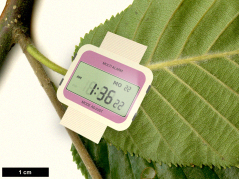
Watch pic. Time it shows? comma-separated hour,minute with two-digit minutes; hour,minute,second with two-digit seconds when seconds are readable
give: 1,36,22
